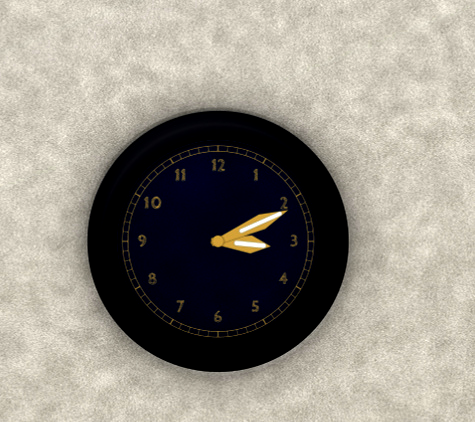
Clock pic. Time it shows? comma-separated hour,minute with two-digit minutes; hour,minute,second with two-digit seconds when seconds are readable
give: 3,11
